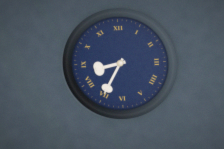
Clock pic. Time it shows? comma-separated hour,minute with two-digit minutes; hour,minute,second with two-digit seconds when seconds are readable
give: 8,35
